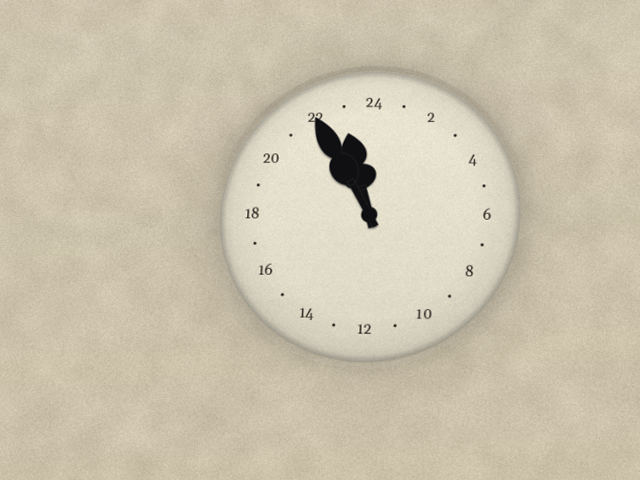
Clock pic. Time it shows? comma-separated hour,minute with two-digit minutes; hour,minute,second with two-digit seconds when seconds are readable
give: 22,55
